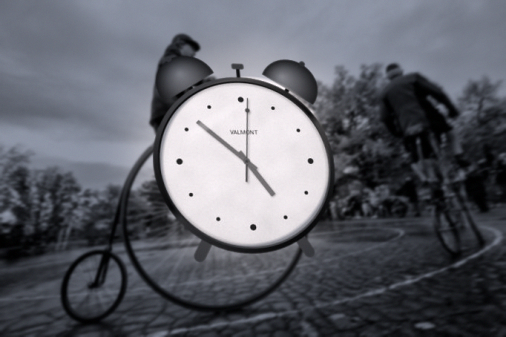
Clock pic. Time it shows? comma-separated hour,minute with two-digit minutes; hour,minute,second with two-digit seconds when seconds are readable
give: 4,52,01
